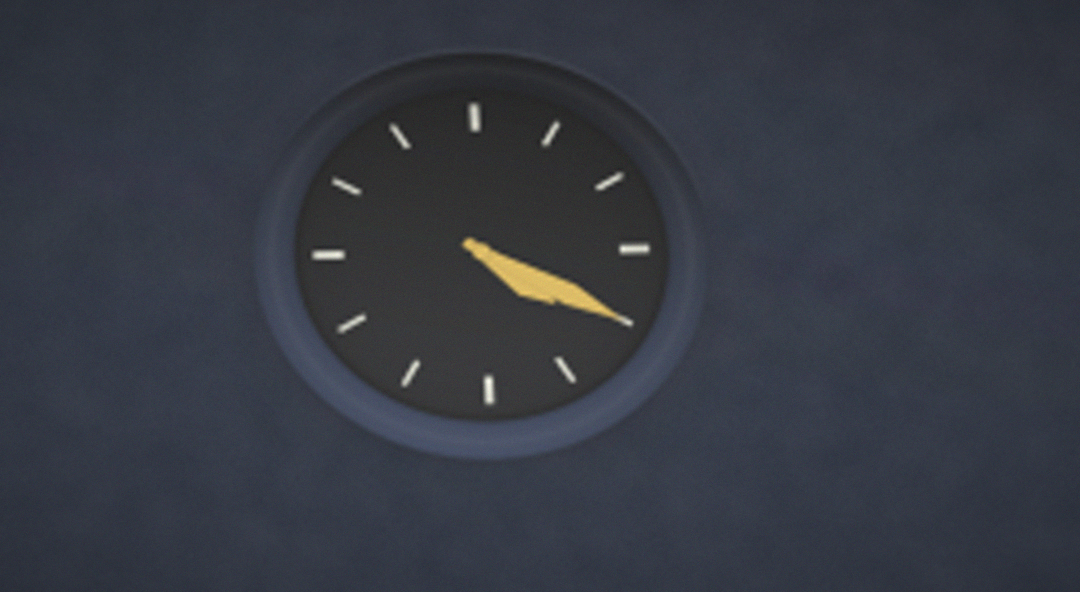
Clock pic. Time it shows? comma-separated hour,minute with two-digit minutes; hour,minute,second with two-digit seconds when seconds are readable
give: 4,20
